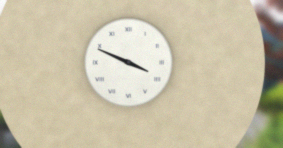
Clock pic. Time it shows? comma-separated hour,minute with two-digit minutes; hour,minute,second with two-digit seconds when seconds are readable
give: 3,49
